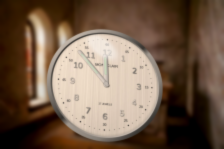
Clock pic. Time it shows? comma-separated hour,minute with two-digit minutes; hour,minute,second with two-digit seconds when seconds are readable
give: 11,53
